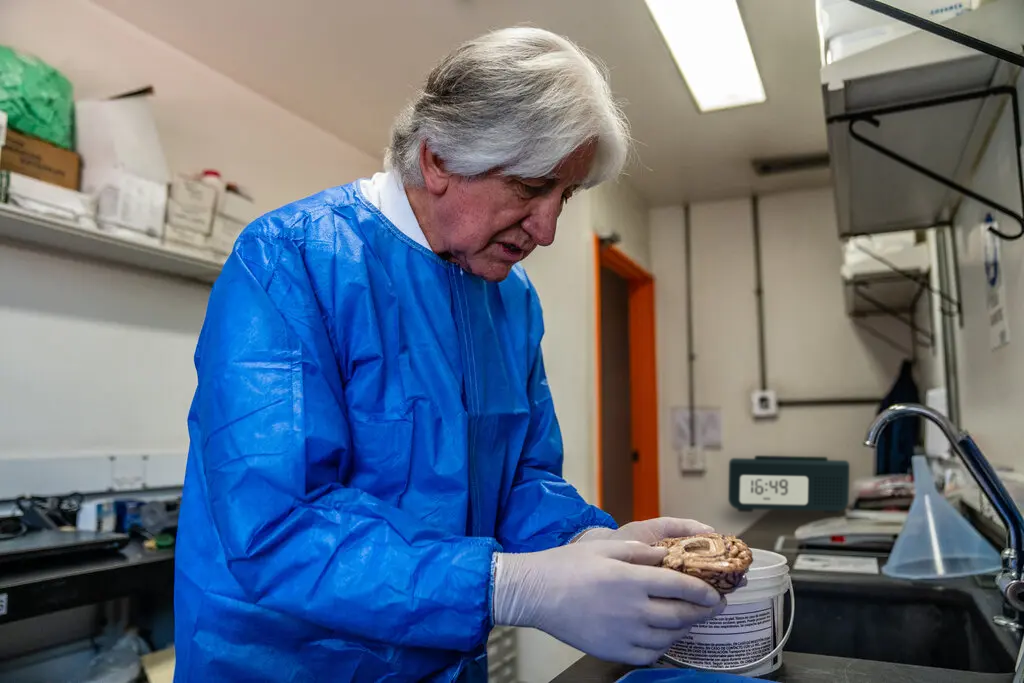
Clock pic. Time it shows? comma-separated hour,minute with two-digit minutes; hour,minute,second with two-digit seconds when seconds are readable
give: 16,49
